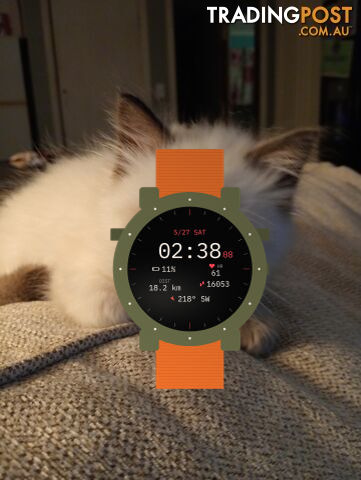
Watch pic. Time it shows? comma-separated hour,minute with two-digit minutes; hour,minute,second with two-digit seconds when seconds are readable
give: 2,38,08
